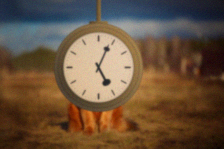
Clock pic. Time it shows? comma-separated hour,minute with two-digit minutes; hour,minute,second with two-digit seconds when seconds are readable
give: 5,04
